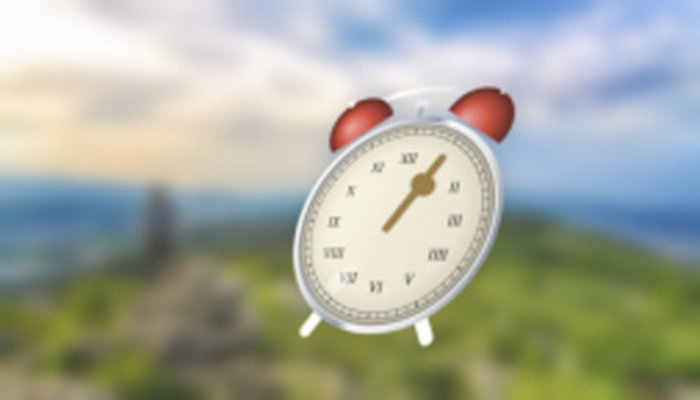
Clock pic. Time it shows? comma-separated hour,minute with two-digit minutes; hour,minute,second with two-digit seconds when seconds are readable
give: 1,05
